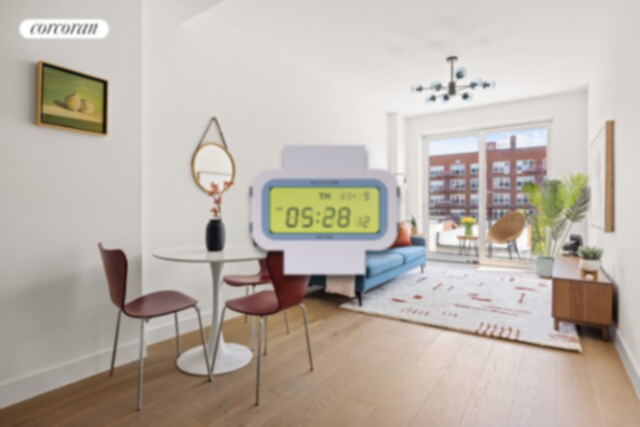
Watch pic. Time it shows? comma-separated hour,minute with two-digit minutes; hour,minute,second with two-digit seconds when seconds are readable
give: 5,28
